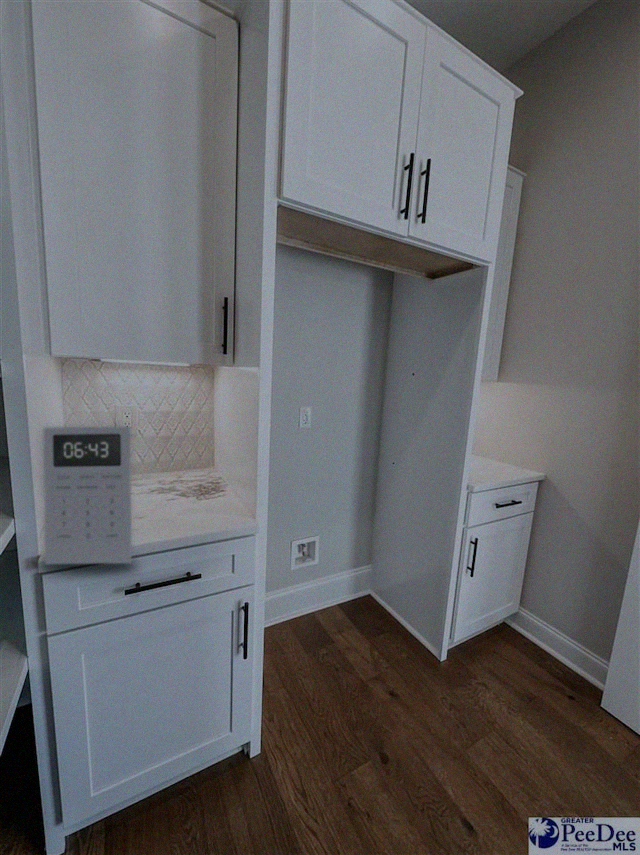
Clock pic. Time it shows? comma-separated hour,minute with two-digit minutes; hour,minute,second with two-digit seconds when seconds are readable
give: 6,43
